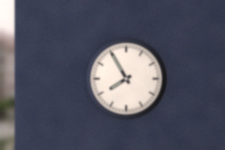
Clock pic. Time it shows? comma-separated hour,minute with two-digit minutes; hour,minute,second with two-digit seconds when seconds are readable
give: 7,55
